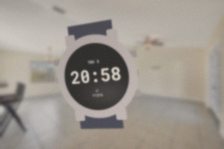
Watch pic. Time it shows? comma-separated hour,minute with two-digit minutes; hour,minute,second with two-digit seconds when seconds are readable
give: 20,58
